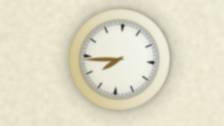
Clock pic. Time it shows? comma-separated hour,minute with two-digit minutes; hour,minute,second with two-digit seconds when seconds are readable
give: 7,44
